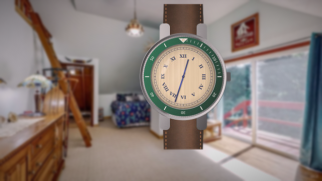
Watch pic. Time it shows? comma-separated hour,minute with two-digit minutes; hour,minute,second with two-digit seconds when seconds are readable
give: 12,33
